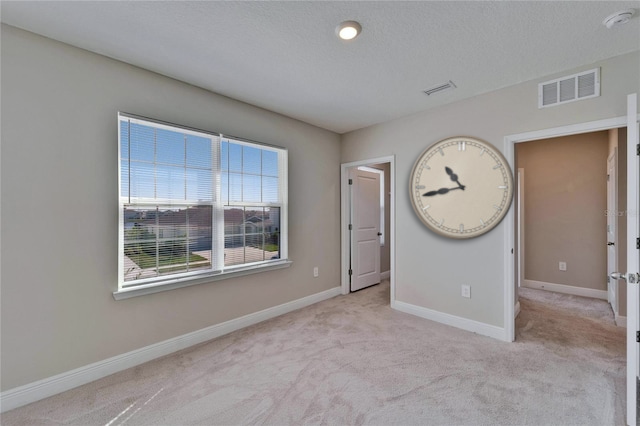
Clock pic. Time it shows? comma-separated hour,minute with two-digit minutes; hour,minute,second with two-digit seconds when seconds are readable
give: 10,43
